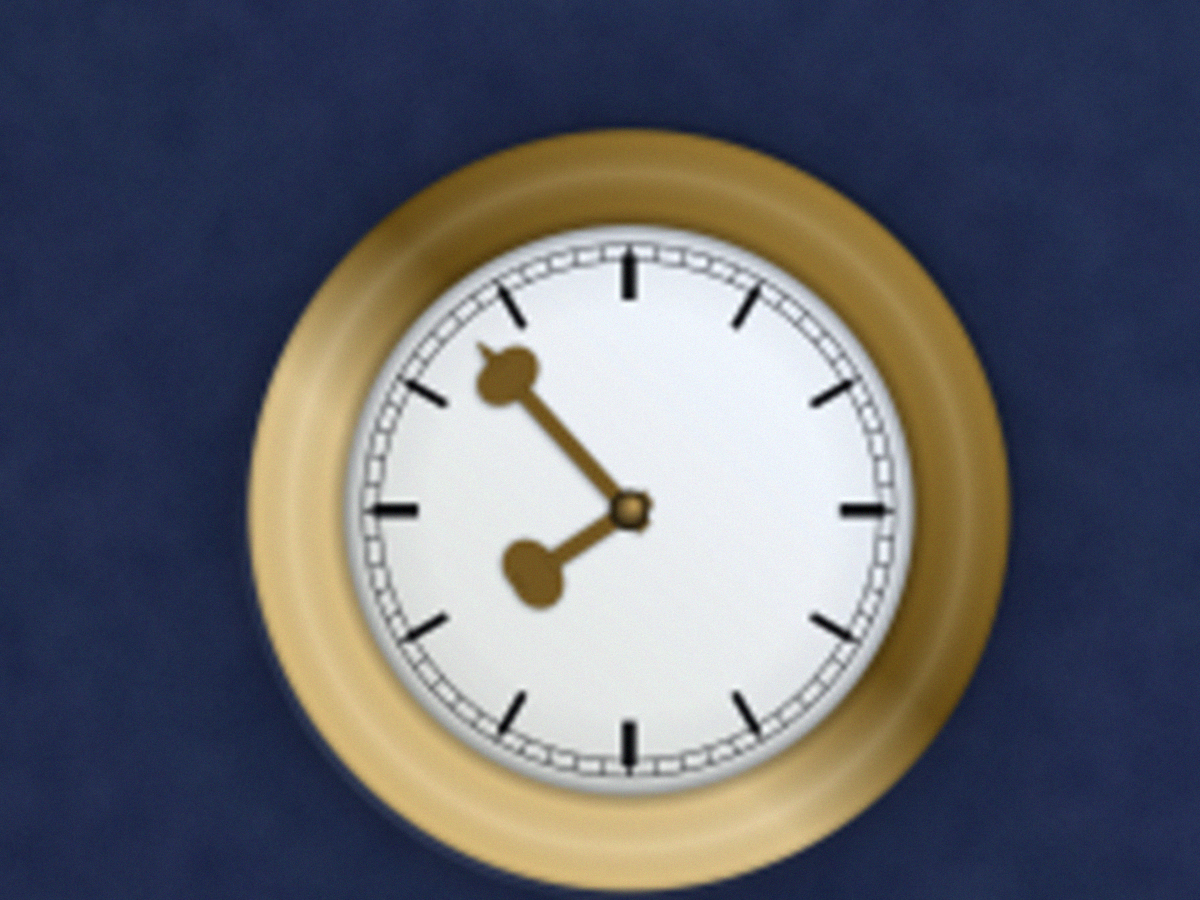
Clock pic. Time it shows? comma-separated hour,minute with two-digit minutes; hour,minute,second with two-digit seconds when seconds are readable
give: 7,53
